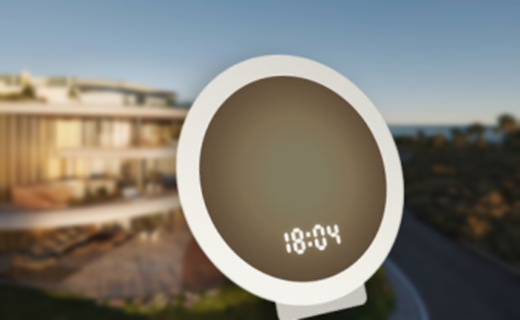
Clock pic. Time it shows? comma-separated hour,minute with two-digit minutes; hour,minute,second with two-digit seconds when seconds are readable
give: 18,04
